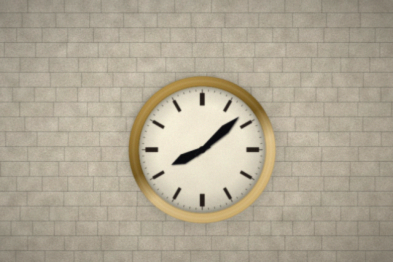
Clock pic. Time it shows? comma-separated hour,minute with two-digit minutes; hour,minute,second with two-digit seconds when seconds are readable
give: 8,08
